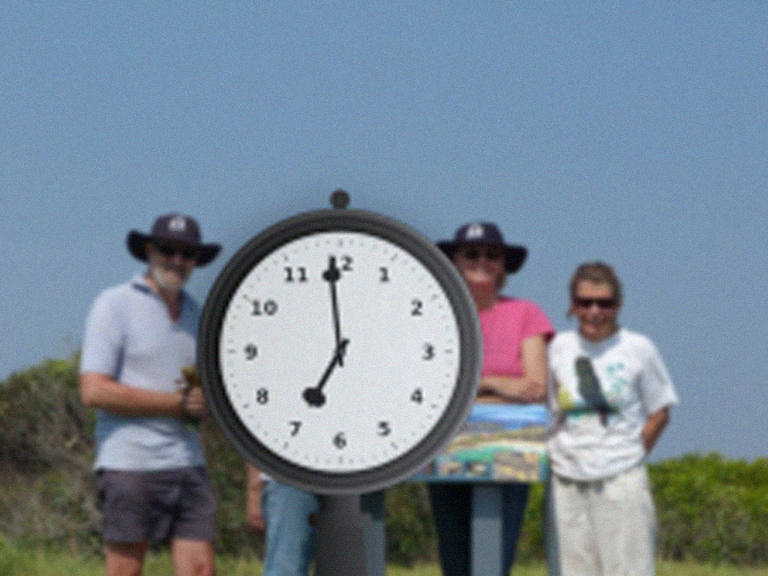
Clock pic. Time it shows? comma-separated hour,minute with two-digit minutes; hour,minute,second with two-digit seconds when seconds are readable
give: 6,59
